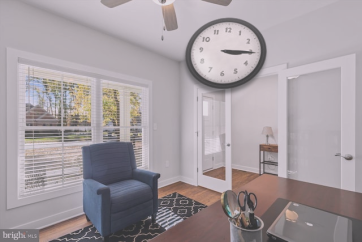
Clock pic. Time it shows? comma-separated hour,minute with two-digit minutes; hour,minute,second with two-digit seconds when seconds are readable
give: 3,15
